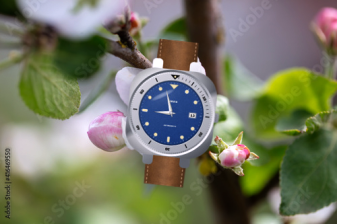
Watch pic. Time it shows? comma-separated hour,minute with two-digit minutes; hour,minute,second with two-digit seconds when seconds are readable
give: 8,57
